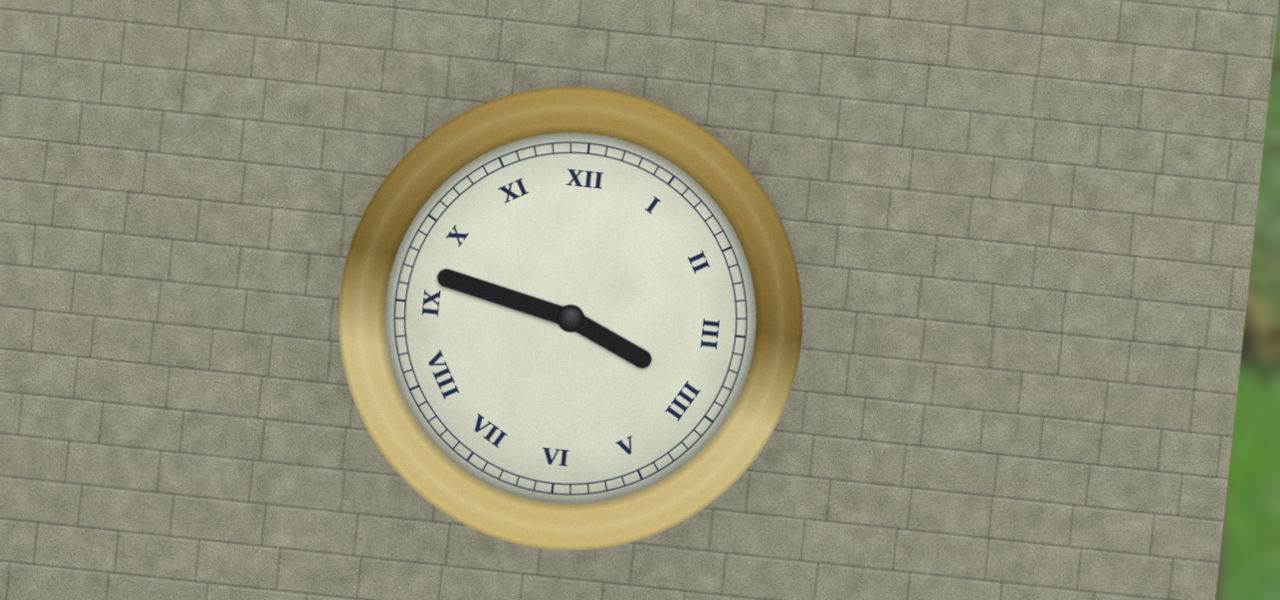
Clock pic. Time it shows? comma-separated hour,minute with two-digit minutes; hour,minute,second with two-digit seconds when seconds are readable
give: 3,47
